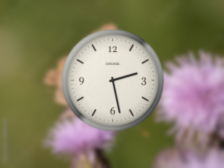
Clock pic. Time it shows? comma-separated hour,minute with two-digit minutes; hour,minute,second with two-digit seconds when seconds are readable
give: 2,28
